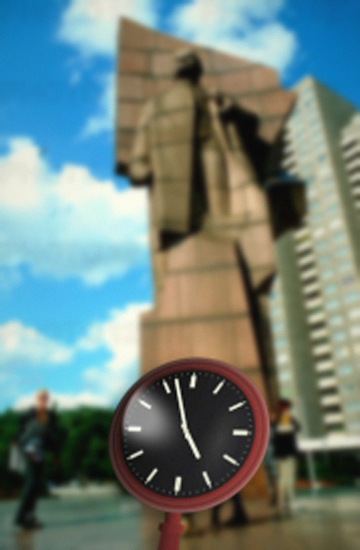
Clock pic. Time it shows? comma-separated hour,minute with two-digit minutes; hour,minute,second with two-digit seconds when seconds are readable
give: 4,57
